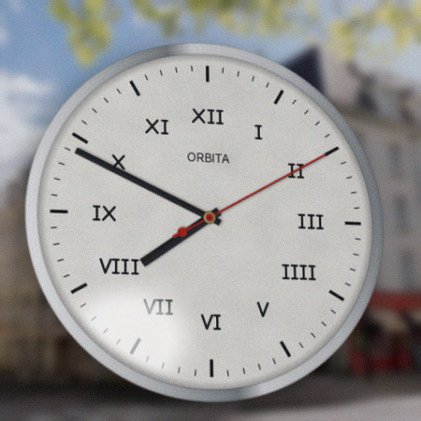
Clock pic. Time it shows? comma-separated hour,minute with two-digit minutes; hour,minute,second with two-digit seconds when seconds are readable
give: 7,49,10
